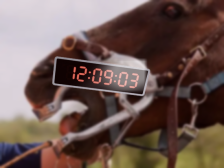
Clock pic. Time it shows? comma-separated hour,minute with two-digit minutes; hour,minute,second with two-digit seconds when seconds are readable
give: 12,09,03
